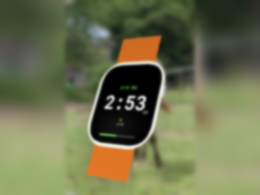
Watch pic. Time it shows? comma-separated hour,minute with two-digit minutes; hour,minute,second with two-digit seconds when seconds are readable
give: 2,53
